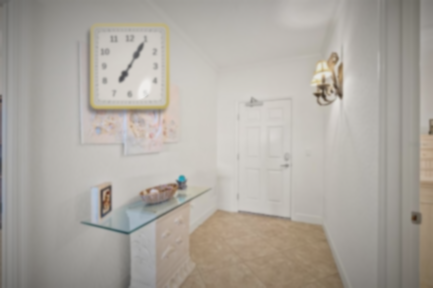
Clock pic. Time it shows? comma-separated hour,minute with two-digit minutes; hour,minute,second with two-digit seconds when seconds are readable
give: 7,05
